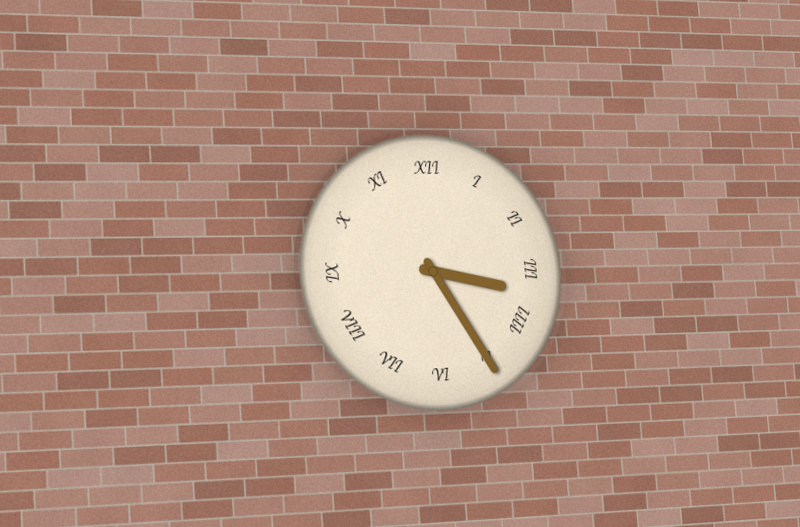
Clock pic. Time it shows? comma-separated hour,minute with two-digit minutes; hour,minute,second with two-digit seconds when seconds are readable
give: 3,25
